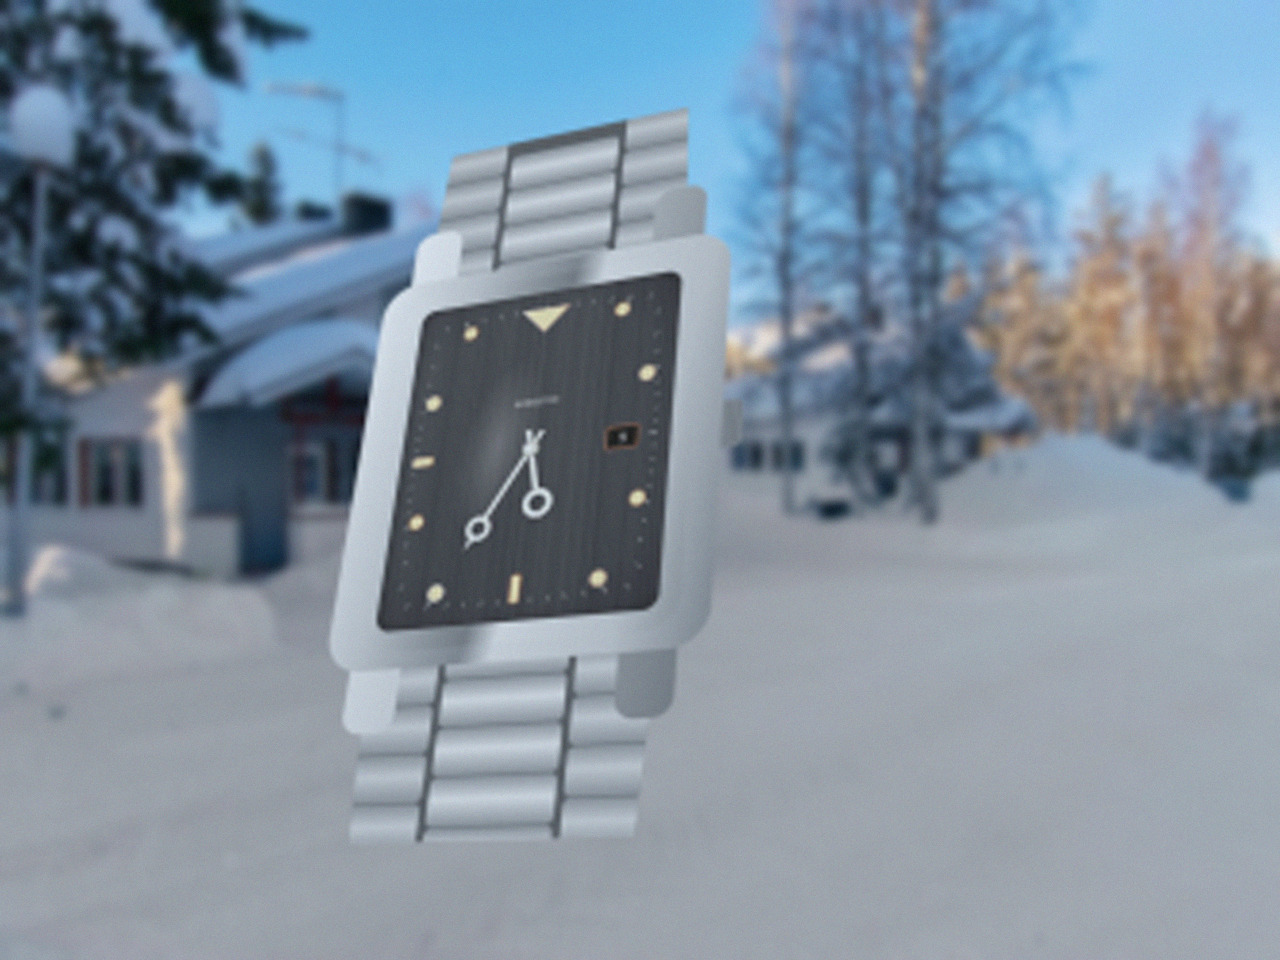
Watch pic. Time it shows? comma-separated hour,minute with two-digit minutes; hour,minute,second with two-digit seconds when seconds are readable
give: 5,35
